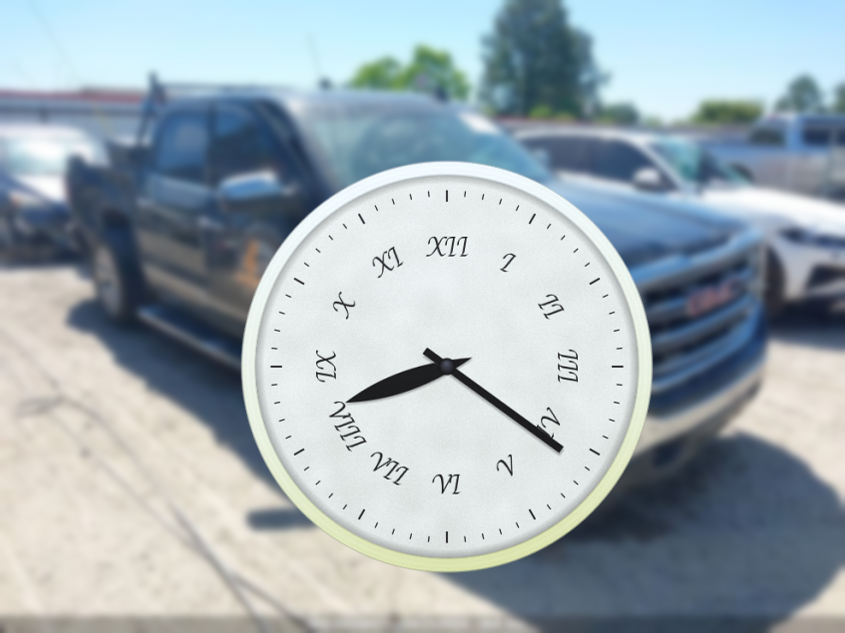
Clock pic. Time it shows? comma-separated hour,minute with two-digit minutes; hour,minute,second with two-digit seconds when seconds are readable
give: 8,21
